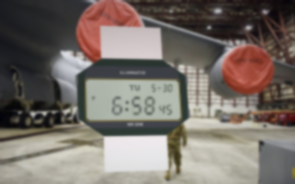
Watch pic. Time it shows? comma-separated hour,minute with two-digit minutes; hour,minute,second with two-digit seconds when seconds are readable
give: 6,58
